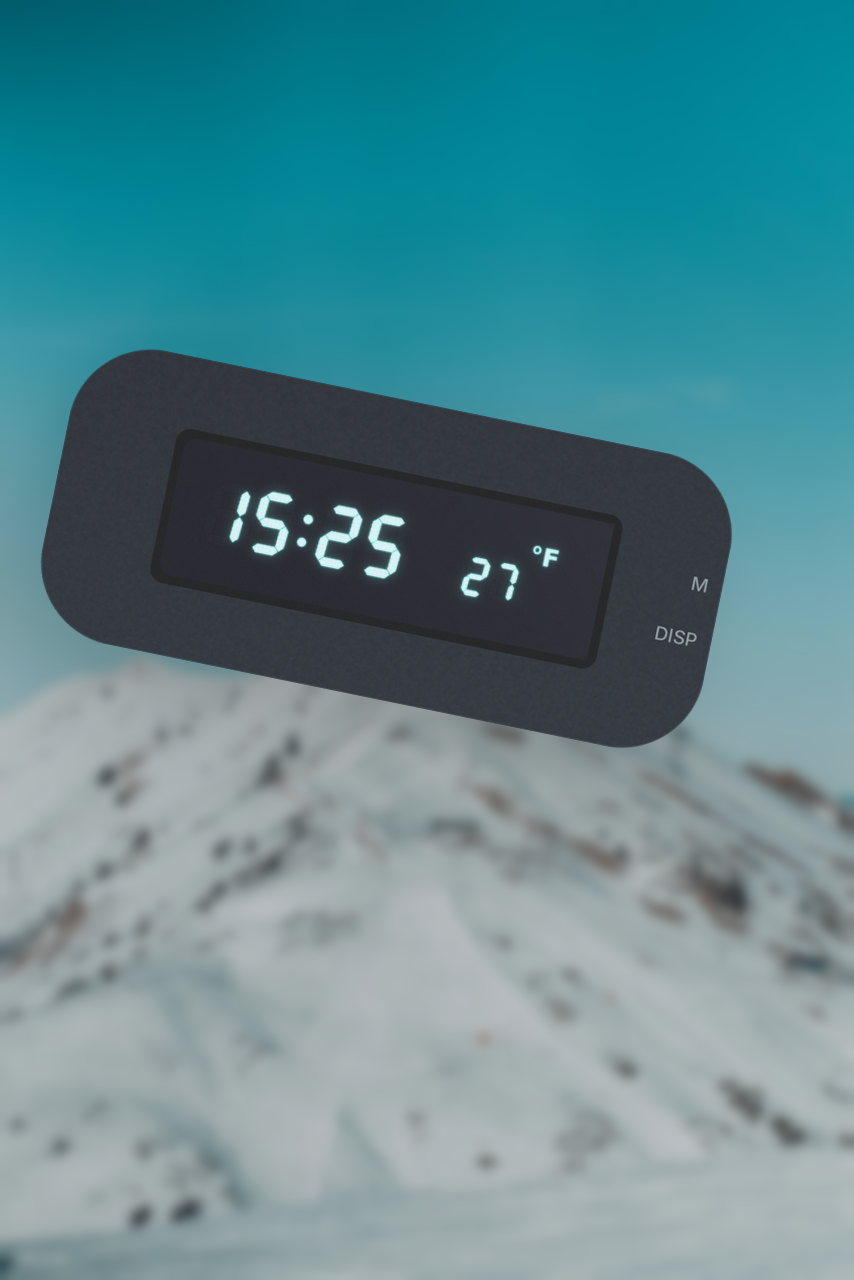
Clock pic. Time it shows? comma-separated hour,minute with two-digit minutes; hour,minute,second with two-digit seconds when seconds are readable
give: 15,25
